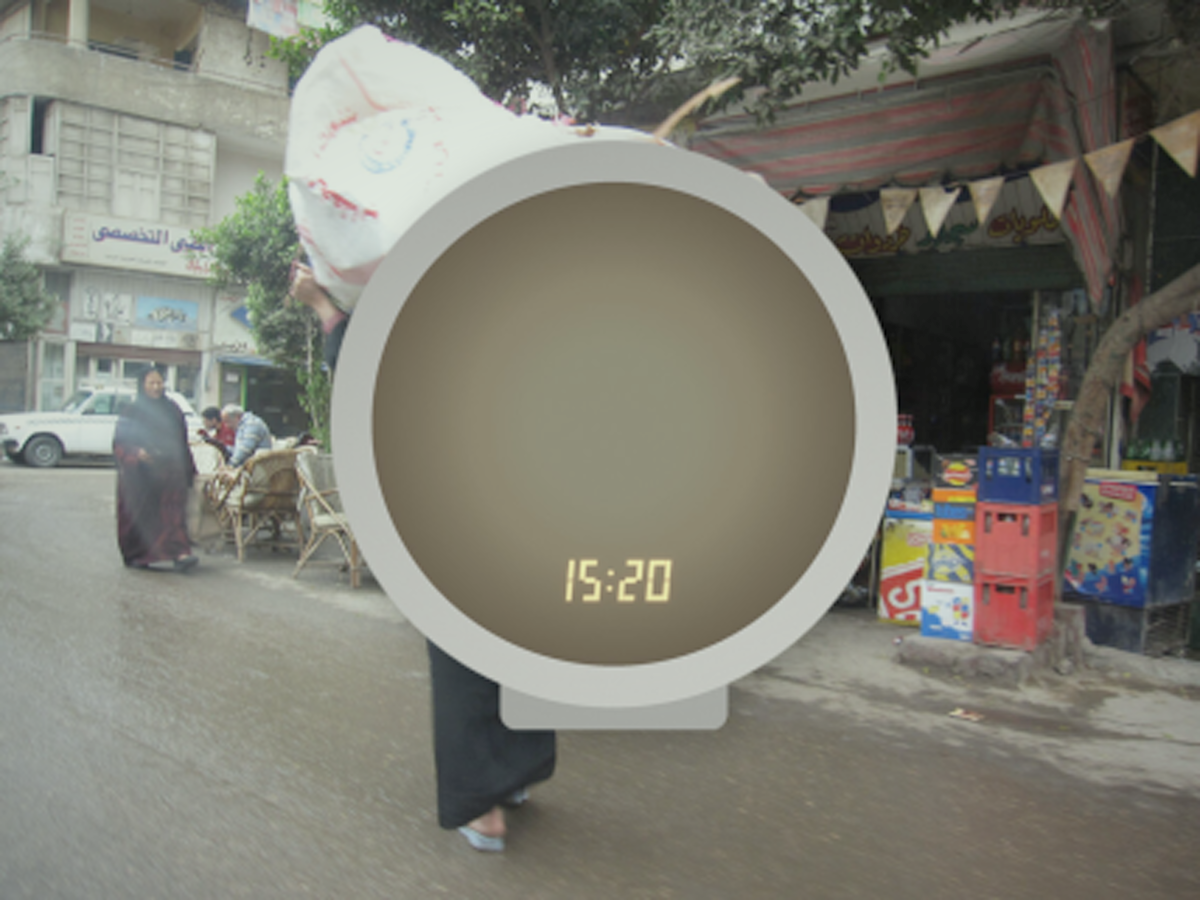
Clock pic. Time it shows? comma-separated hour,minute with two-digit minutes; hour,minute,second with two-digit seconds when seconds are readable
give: 15,20
